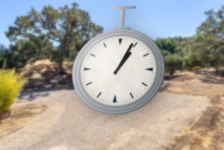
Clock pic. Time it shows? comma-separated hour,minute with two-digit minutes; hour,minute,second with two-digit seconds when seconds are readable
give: 1,04
